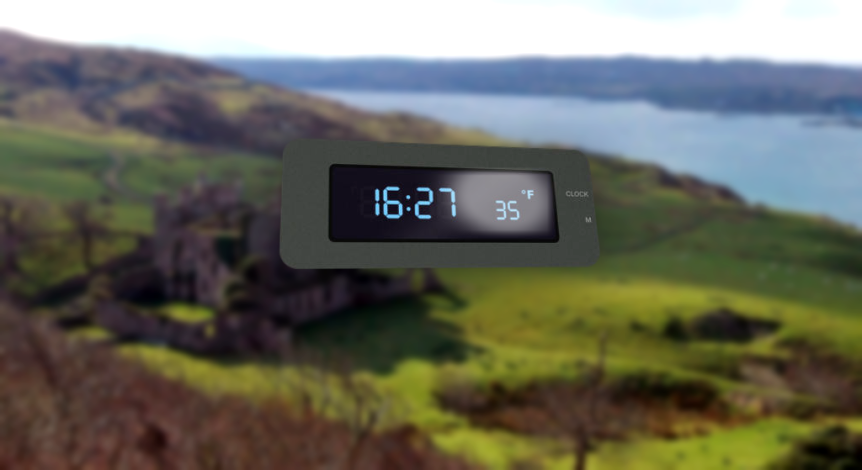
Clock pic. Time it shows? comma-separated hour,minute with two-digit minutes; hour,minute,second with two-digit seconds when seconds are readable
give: 16,27
